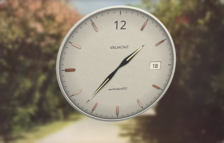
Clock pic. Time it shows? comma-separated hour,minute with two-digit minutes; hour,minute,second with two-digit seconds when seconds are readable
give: 1,37
